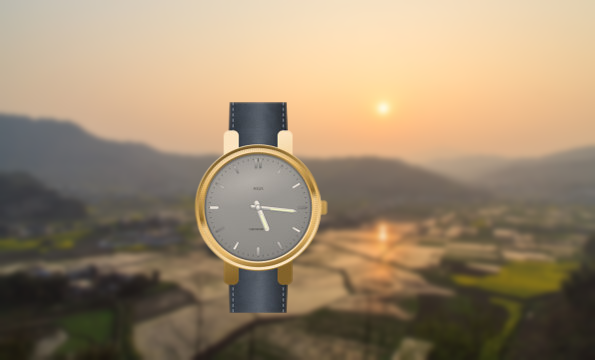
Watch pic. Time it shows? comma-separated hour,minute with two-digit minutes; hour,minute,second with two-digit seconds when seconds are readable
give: 5,16
